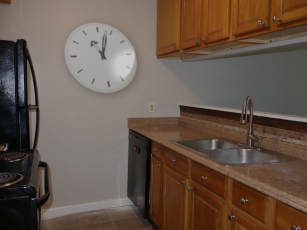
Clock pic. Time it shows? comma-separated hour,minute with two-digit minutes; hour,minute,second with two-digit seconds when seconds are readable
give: 11,03
